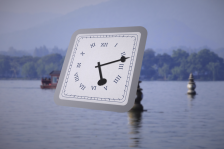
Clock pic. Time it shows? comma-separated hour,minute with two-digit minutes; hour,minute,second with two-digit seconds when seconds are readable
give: 5,12
